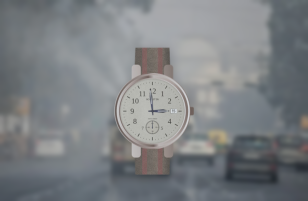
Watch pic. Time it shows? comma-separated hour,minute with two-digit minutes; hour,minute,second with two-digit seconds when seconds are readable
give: 2,59
